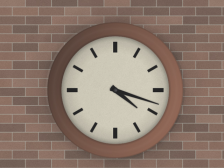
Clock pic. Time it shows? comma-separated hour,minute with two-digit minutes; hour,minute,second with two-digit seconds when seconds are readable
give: 4,18
